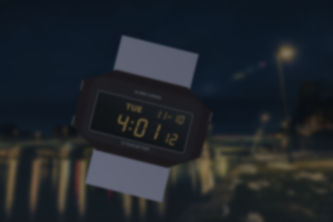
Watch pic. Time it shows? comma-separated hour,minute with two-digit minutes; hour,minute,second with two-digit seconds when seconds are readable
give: 4,01,12
